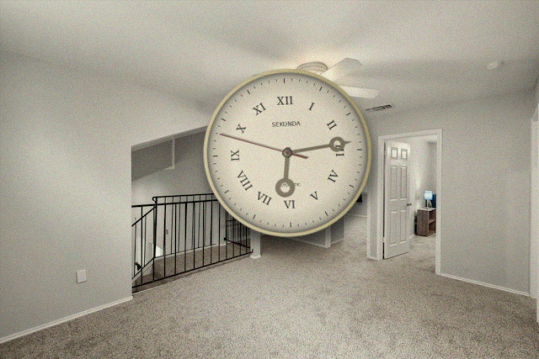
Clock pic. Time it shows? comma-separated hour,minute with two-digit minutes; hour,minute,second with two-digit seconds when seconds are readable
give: 6,13,48
